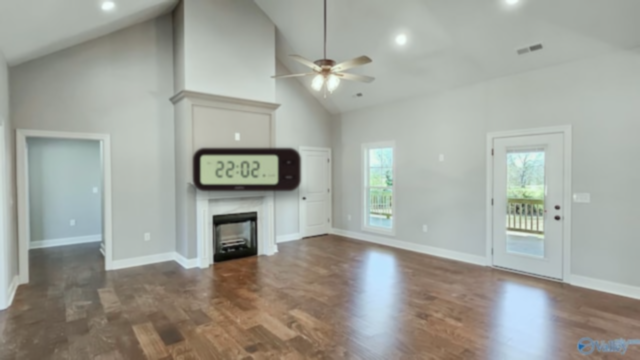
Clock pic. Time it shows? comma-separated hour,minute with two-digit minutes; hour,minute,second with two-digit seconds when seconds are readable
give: 22,02
